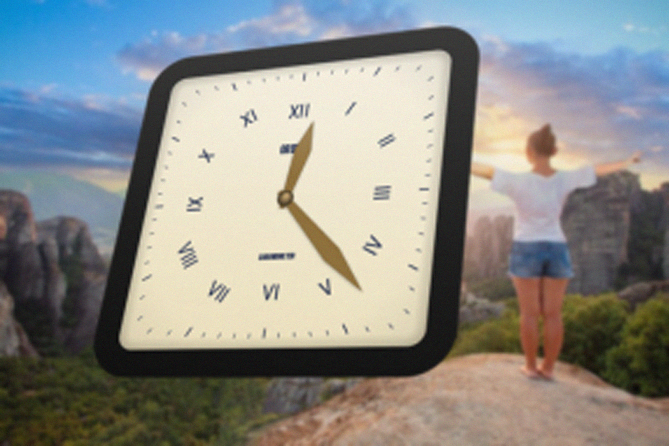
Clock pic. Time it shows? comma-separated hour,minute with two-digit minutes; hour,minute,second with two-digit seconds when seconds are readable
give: 12,23
